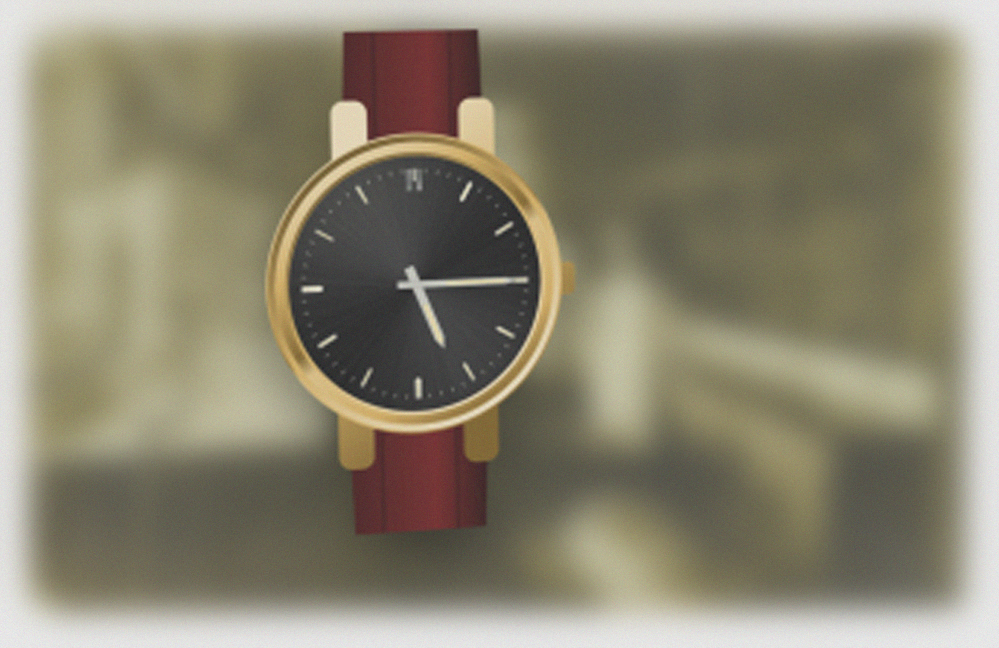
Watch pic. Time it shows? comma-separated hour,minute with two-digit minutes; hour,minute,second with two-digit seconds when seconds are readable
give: 5,15
